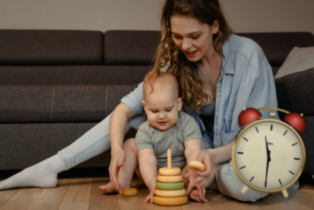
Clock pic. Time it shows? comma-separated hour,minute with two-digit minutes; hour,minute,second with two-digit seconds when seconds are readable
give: 11,30
